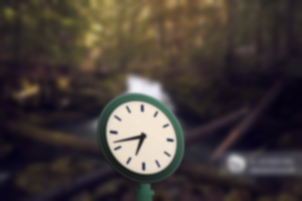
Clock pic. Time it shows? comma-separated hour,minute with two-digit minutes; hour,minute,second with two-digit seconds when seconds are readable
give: 6,42
